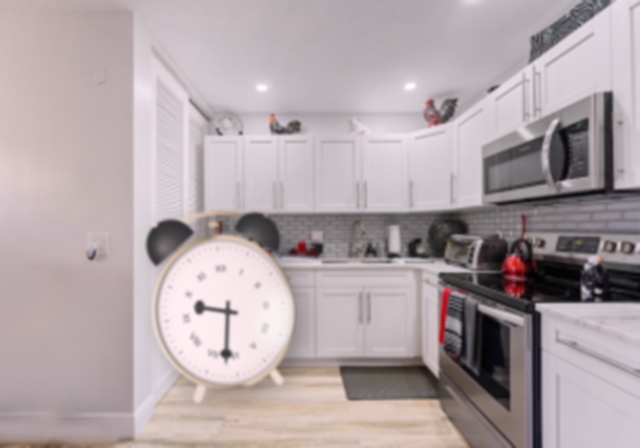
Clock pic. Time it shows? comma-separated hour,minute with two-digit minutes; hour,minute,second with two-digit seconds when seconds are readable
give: 9,32
